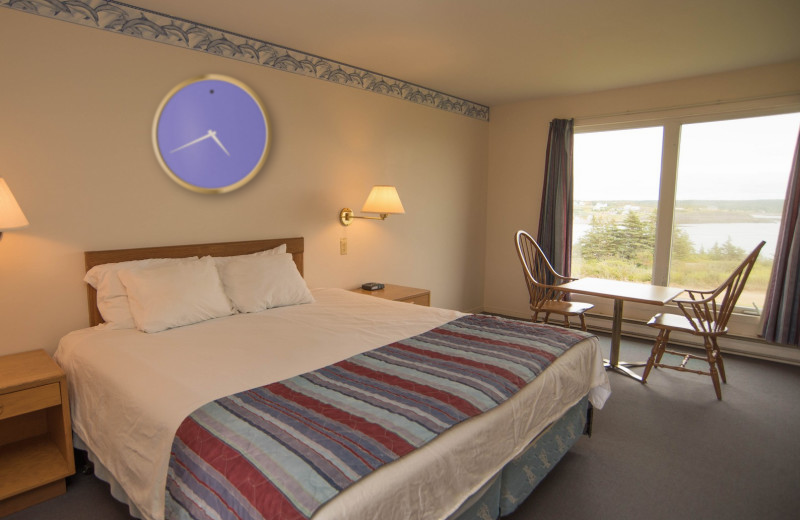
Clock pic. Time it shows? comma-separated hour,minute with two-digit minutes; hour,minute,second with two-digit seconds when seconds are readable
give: 4,41
